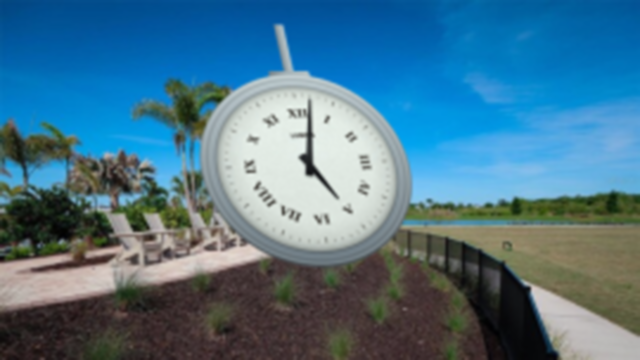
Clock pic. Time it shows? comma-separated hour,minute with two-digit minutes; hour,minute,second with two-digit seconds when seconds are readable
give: 5,02
